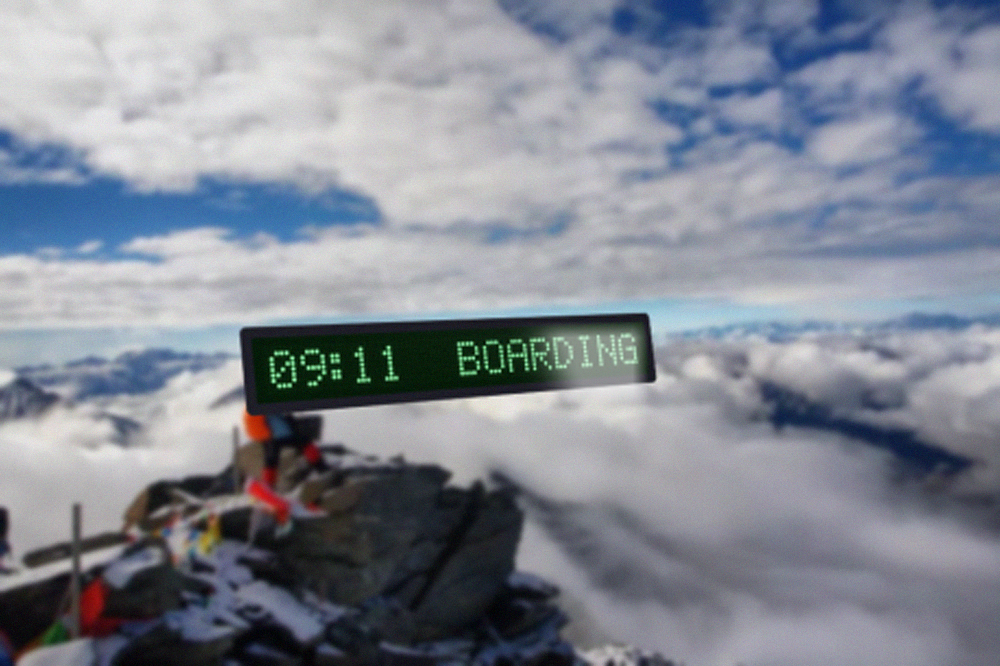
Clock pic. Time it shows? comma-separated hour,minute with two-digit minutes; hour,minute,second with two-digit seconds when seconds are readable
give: 9,11
